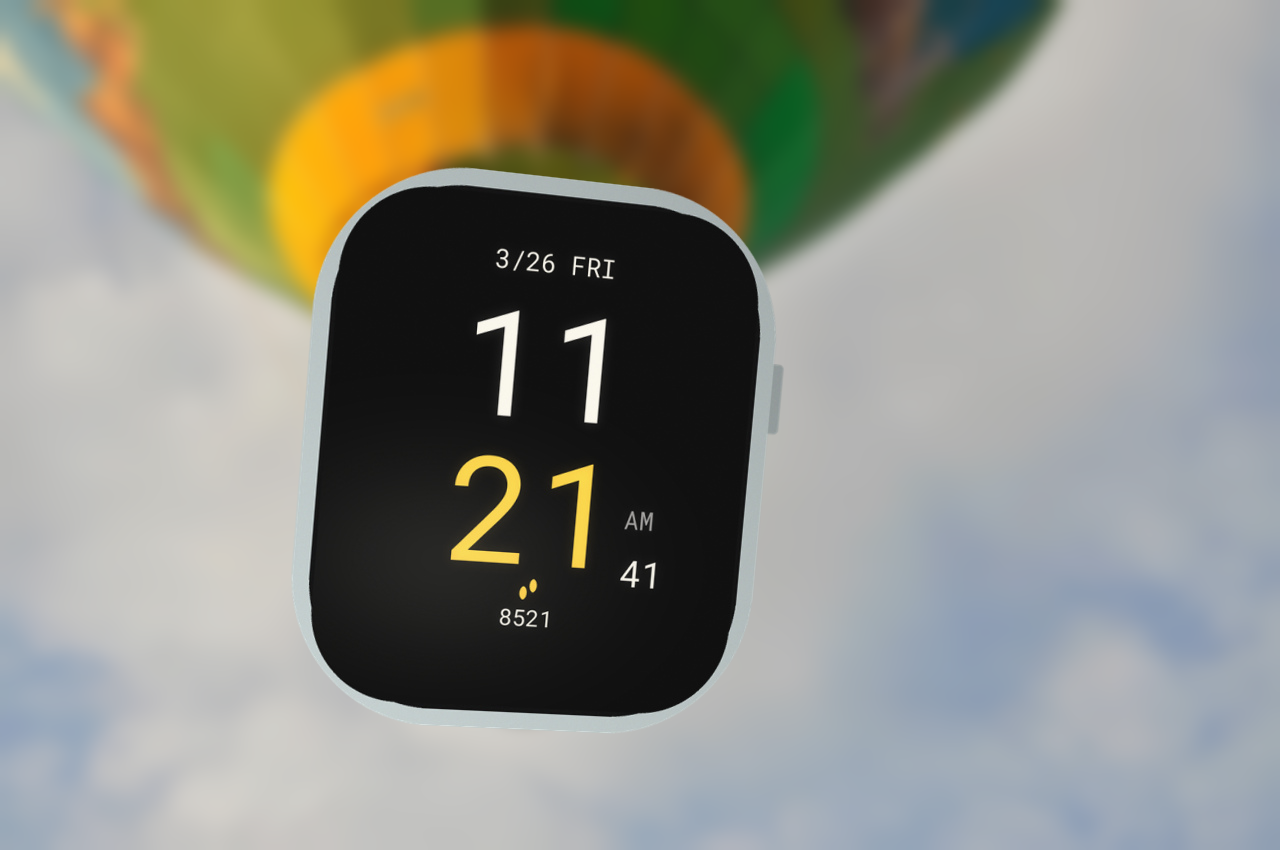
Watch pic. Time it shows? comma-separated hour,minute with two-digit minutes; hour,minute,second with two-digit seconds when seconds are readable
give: 11,21,41
